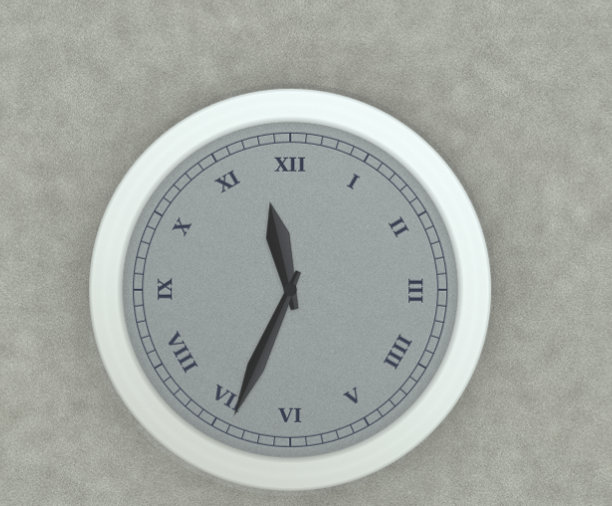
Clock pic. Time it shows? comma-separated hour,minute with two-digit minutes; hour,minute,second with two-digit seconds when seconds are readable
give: 11,34
